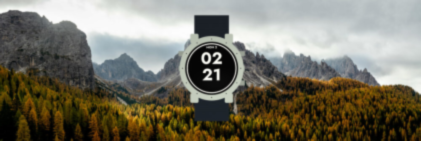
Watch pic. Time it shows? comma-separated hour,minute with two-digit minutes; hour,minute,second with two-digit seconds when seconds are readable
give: 2,21
